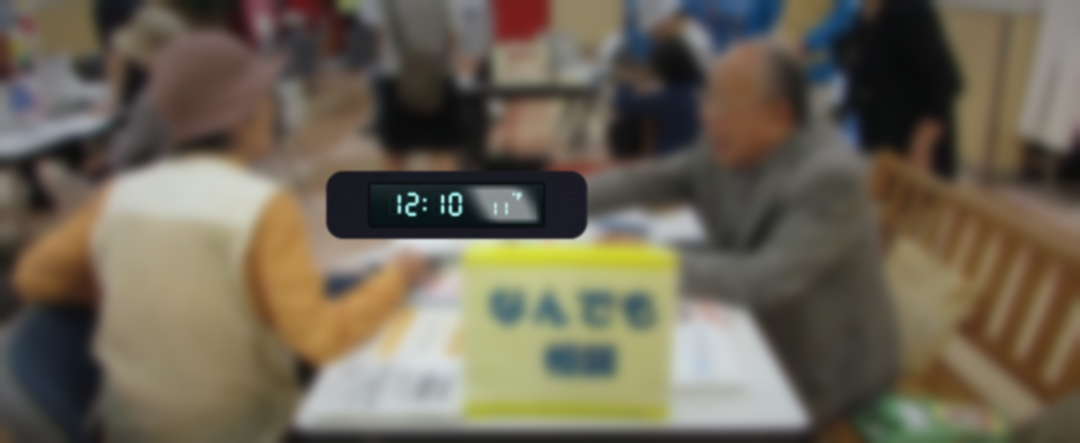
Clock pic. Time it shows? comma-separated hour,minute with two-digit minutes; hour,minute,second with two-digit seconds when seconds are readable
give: 12,10
